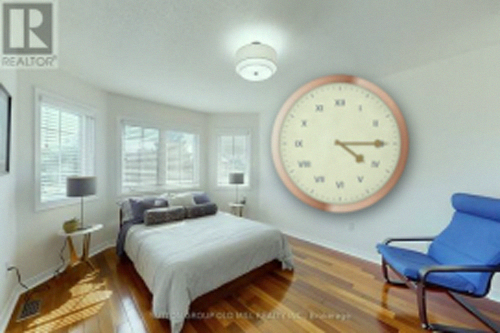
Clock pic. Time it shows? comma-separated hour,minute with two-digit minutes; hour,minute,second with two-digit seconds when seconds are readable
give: 4,15
